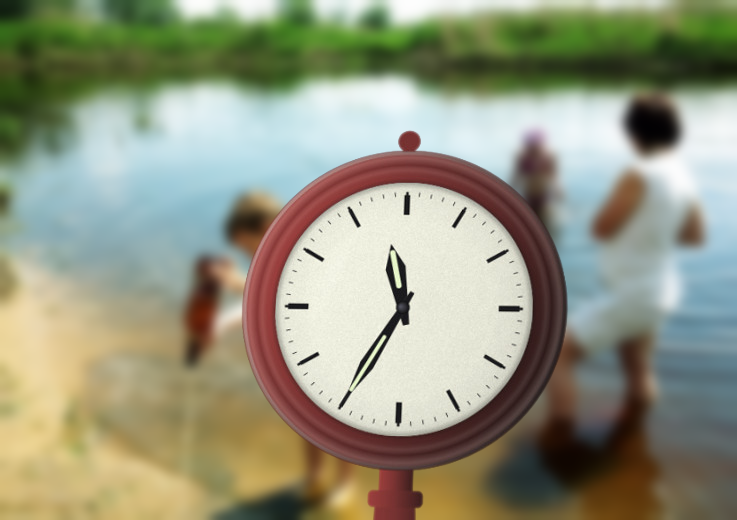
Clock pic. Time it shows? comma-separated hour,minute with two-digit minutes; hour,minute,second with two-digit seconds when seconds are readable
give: 11,35
